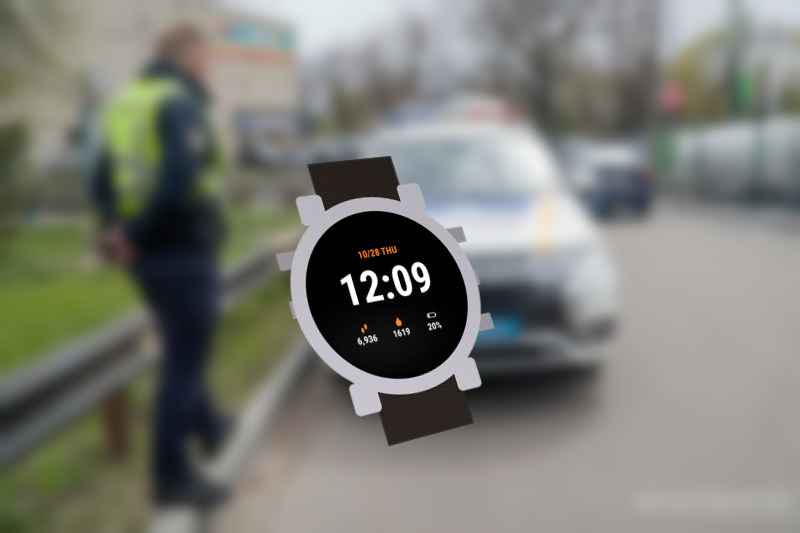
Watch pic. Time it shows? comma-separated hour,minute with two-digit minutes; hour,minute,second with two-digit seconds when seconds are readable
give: 12,09
